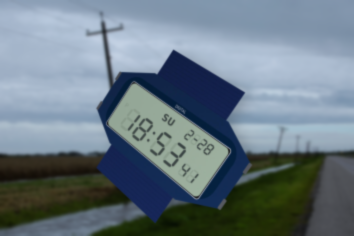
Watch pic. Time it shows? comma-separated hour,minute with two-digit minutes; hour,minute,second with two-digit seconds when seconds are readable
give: 18,53,41
